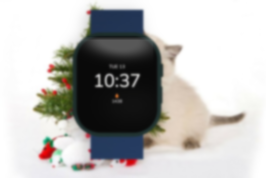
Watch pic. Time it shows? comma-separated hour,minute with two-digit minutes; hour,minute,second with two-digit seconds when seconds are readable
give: 10,37
